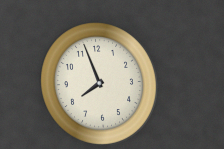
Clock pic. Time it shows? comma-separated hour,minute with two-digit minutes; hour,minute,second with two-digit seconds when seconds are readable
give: 7,57
